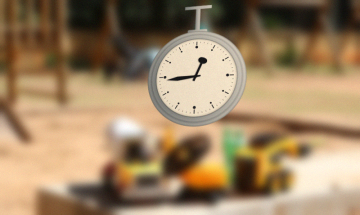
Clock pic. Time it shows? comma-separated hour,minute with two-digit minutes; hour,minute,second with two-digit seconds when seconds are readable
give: 12,44
